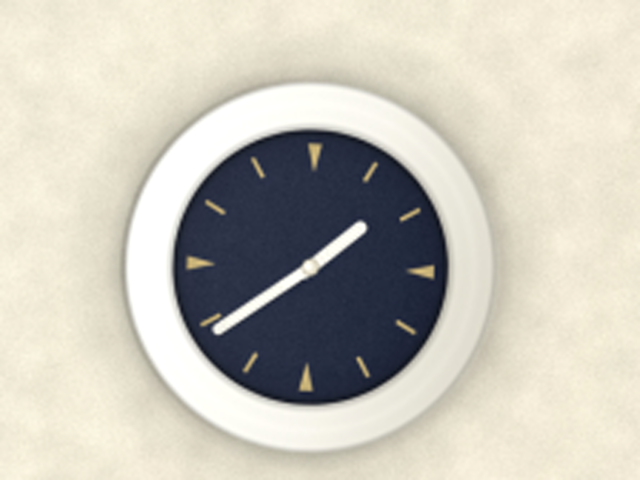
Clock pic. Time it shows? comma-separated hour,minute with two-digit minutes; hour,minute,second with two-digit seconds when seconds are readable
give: 1,39
